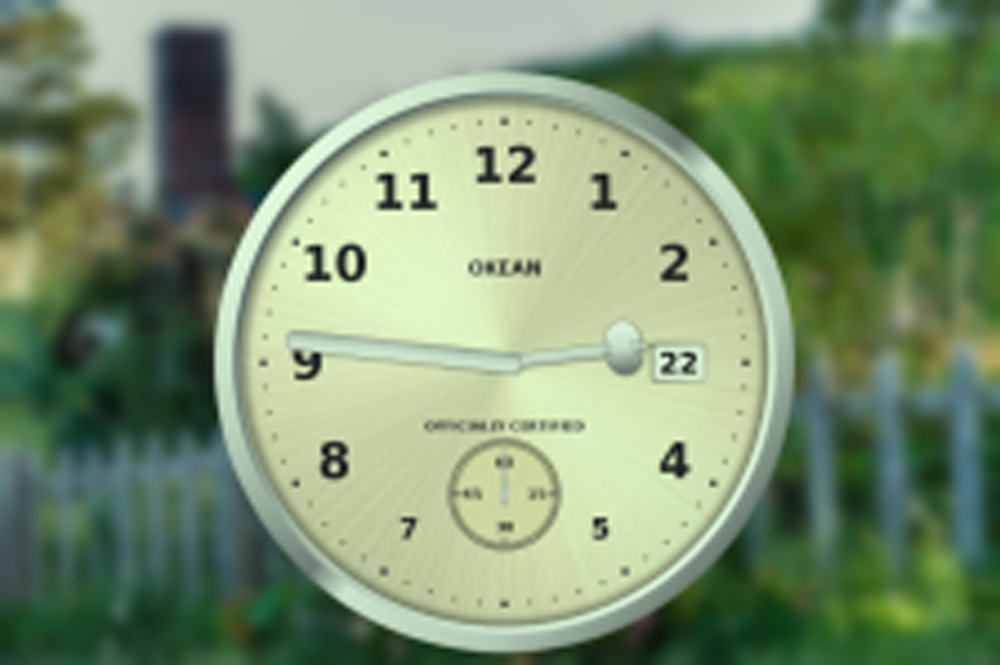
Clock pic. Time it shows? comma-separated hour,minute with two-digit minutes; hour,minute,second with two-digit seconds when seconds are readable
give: 2,46
